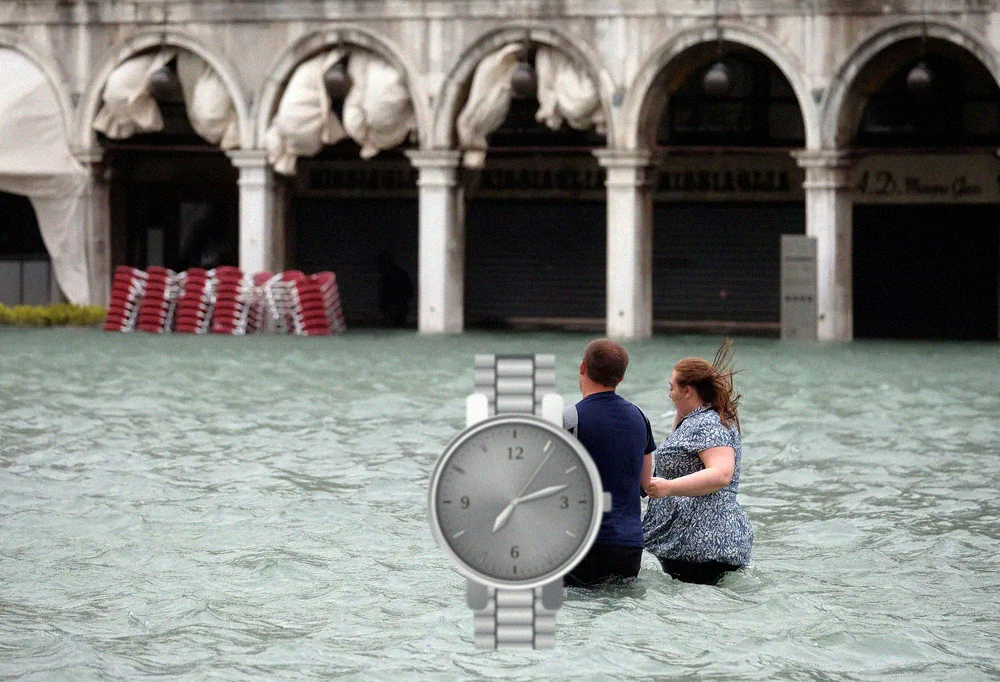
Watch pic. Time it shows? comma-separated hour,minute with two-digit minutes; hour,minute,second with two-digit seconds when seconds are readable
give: 7,12,06
